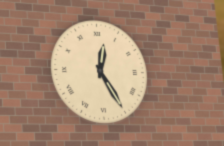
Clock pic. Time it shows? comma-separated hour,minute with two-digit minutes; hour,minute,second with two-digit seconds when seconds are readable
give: 12,25
